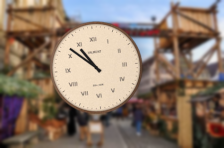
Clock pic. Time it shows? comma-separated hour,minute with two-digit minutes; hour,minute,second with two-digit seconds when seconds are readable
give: 10,52
